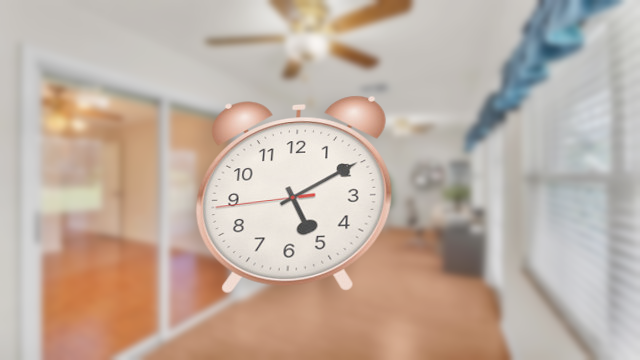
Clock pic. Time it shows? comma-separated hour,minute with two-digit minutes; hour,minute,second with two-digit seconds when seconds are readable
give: 5,09,44
